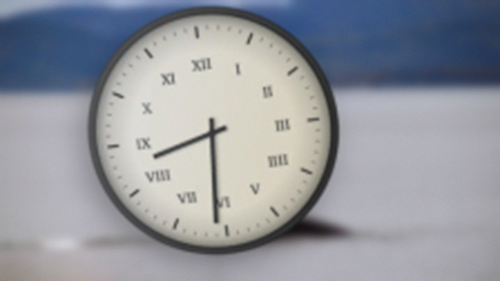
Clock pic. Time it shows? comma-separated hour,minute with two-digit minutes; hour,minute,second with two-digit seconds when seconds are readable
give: 8,31
